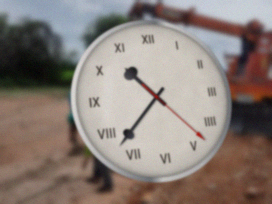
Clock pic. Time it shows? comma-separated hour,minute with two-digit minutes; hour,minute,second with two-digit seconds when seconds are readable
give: 10,37,23
